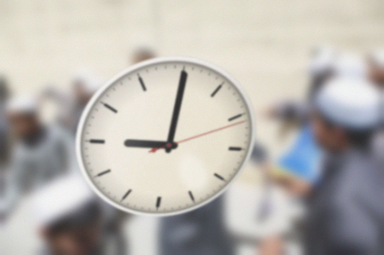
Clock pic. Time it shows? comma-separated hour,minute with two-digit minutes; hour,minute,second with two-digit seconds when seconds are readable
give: 9,00,11
